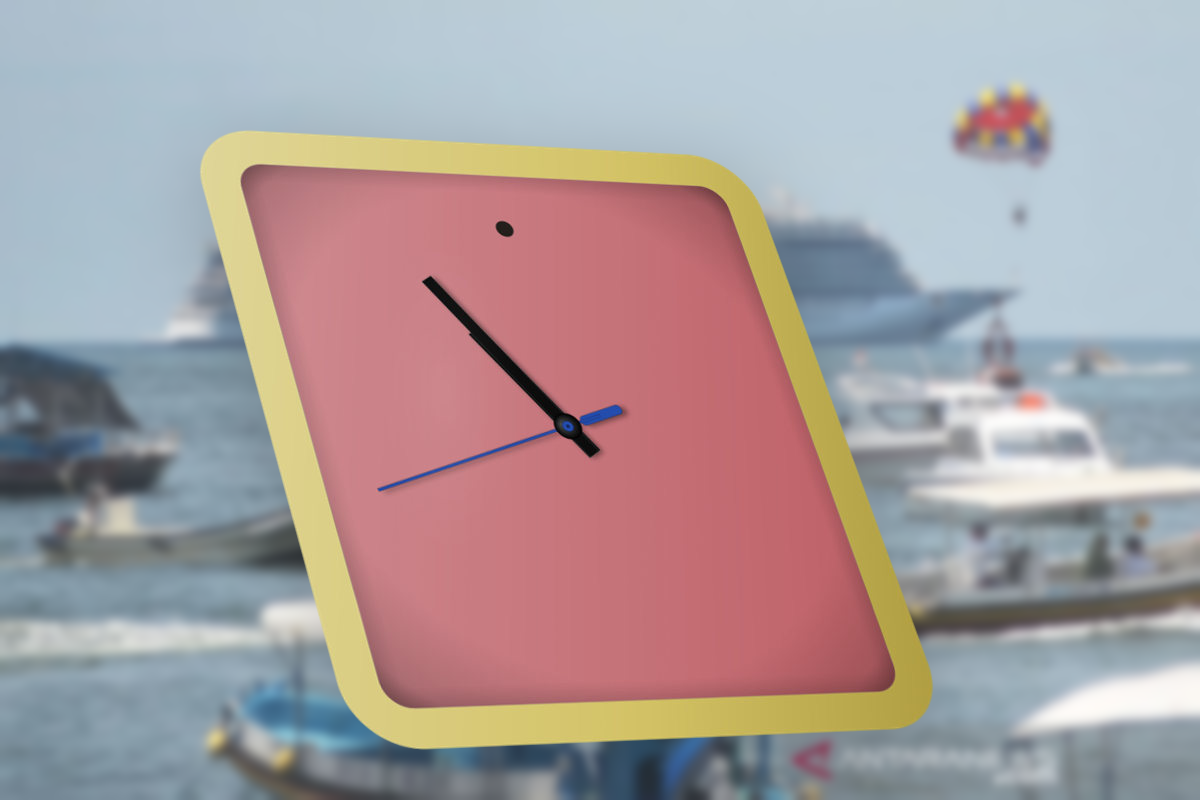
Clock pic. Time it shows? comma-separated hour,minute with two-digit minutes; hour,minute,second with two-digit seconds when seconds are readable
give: 10,54,42
